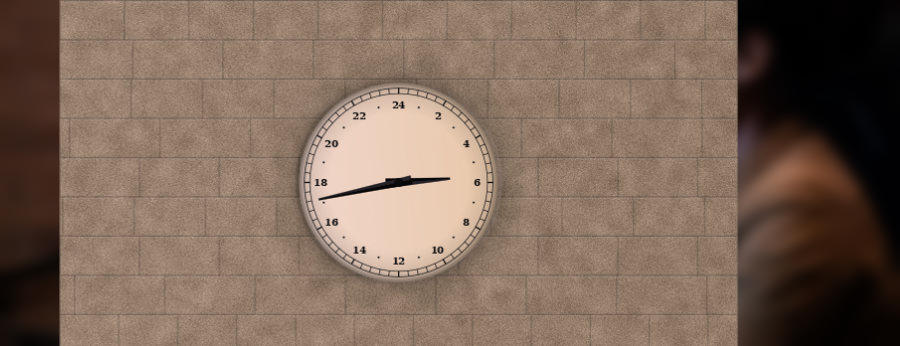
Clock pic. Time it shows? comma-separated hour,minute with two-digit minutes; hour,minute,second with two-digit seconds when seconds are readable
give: 5,43
